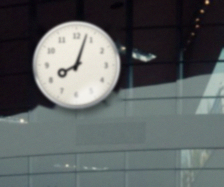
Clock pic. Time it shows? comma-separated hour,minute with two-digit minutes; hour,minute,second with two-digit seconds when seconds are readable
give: 8,03
